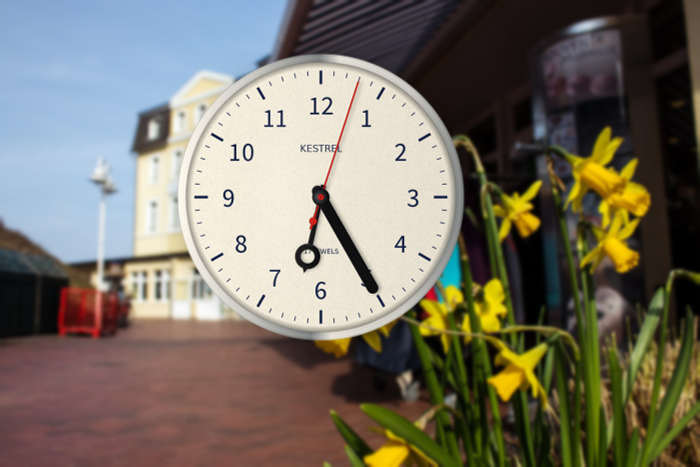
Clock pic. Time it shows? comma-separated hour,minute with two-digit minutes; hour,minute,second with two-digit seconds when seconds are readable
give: 6,25,03
